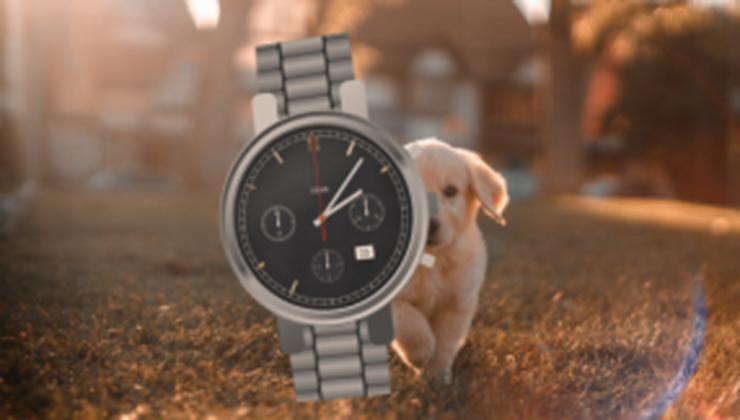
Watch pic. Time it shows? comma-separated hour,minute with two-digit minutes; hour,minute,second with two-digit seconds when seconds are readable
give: 2,07
